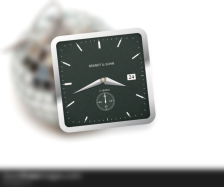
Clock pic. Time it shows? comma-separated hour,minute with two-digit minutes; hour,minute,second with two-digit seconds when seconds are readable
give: 3,42
